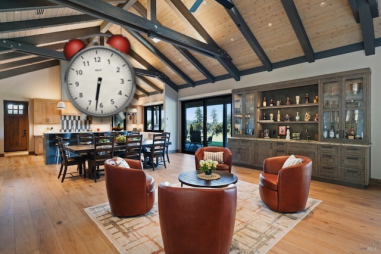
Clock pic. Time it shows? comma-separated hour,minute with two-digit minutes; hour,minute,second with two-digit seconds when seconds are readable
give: 6,32
